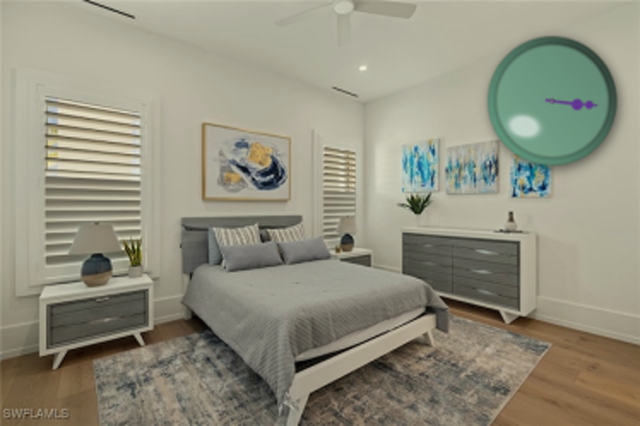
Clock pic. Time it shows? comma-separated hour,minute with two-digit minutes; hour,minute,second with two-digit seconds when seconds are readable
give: 3,16
